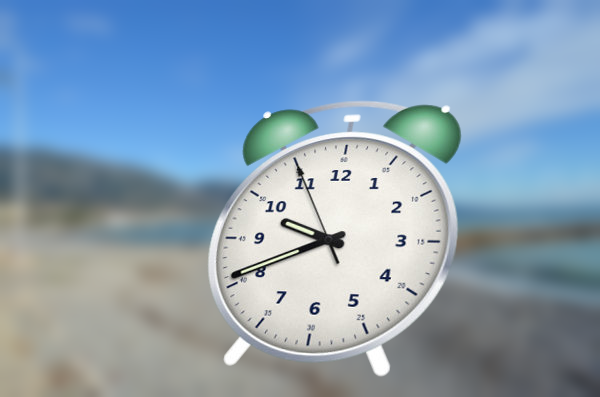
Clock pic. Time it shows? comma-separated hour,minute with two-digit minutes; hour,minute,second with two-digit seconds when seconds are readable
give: 9,40,55
